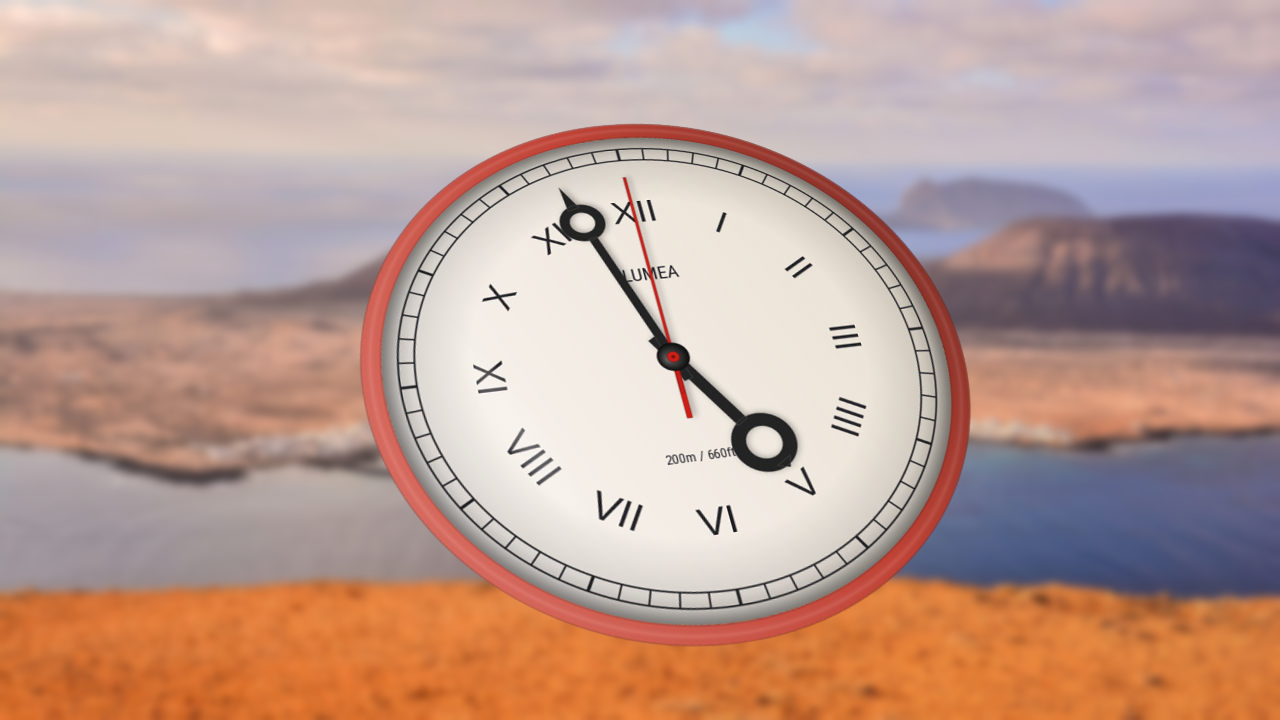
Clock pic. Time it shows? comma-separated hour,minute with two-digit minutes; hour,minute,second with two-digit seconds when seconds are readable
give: 4,57,00
